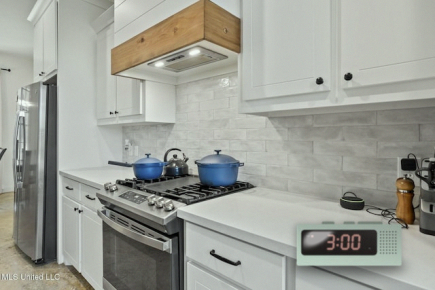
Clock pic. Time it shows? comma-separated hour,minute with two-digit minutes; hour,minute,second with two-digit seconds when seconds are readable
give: 3,00
